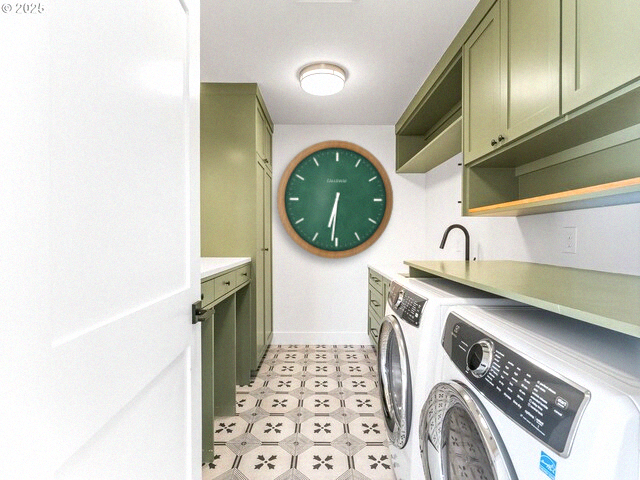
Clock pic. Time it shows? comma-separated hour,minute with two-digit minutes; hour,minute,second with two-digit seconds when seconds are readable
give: 6,31
